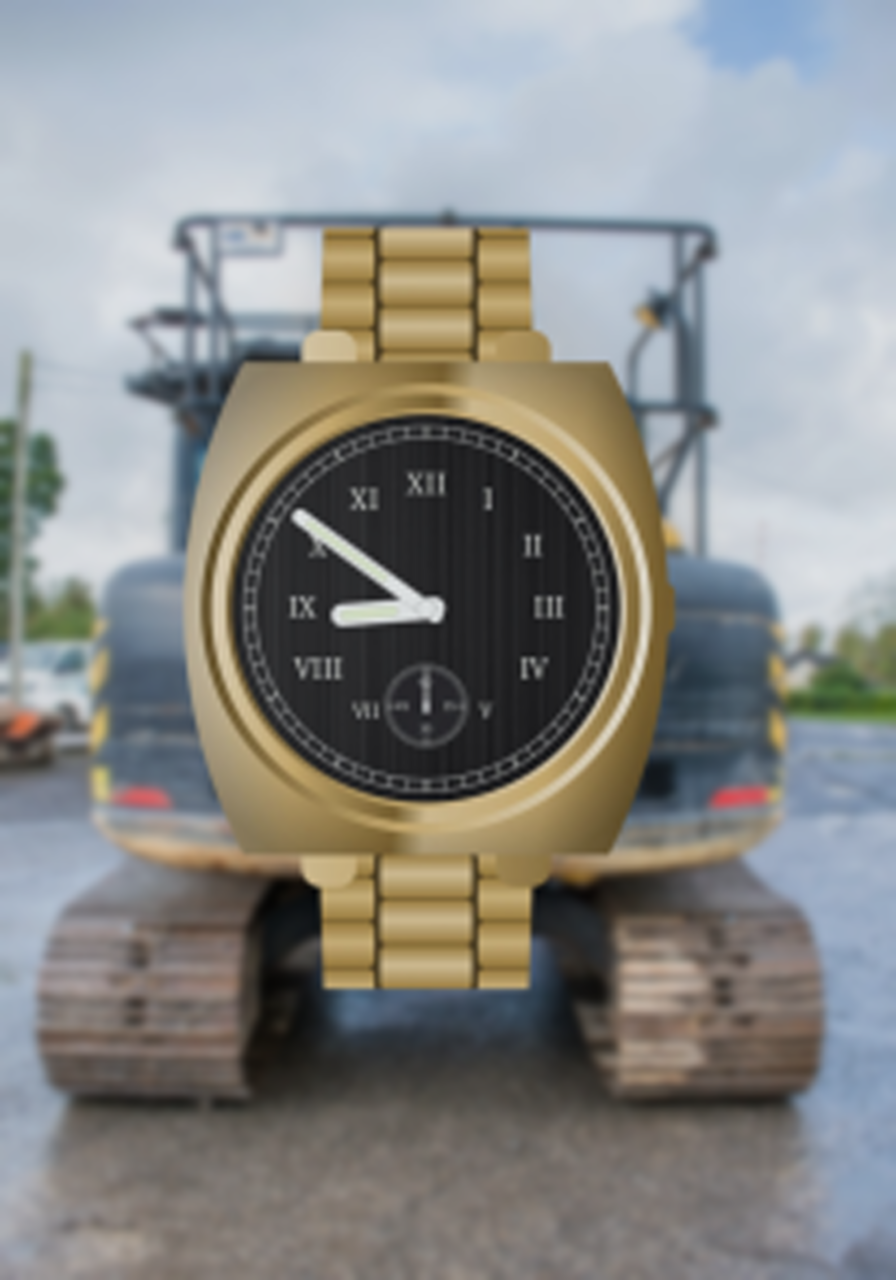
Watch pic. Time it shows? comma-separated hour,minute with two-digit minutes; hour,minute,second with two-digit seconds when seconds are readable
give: 8,51
